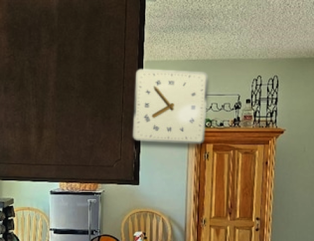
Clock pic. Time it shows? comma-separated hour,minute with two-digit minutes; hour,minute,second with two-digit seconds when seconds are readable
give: 7,53
